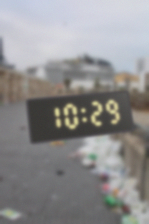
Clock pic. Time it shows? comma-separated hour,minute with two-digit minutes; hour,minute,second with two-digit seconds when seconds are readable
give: 10,29
